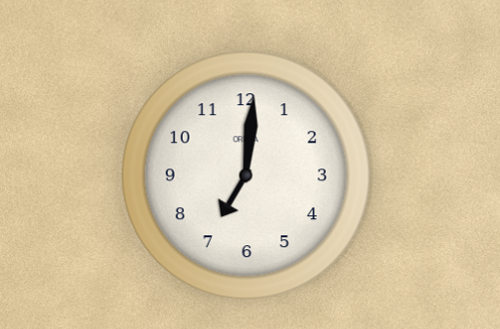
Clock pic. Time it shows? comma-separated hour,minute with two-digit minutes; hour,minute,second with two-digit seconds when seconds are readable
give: 7,01
